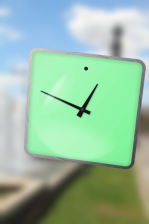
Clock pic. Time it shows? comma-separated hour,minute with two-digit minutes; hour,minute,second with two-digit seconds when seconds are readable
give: 12,48
